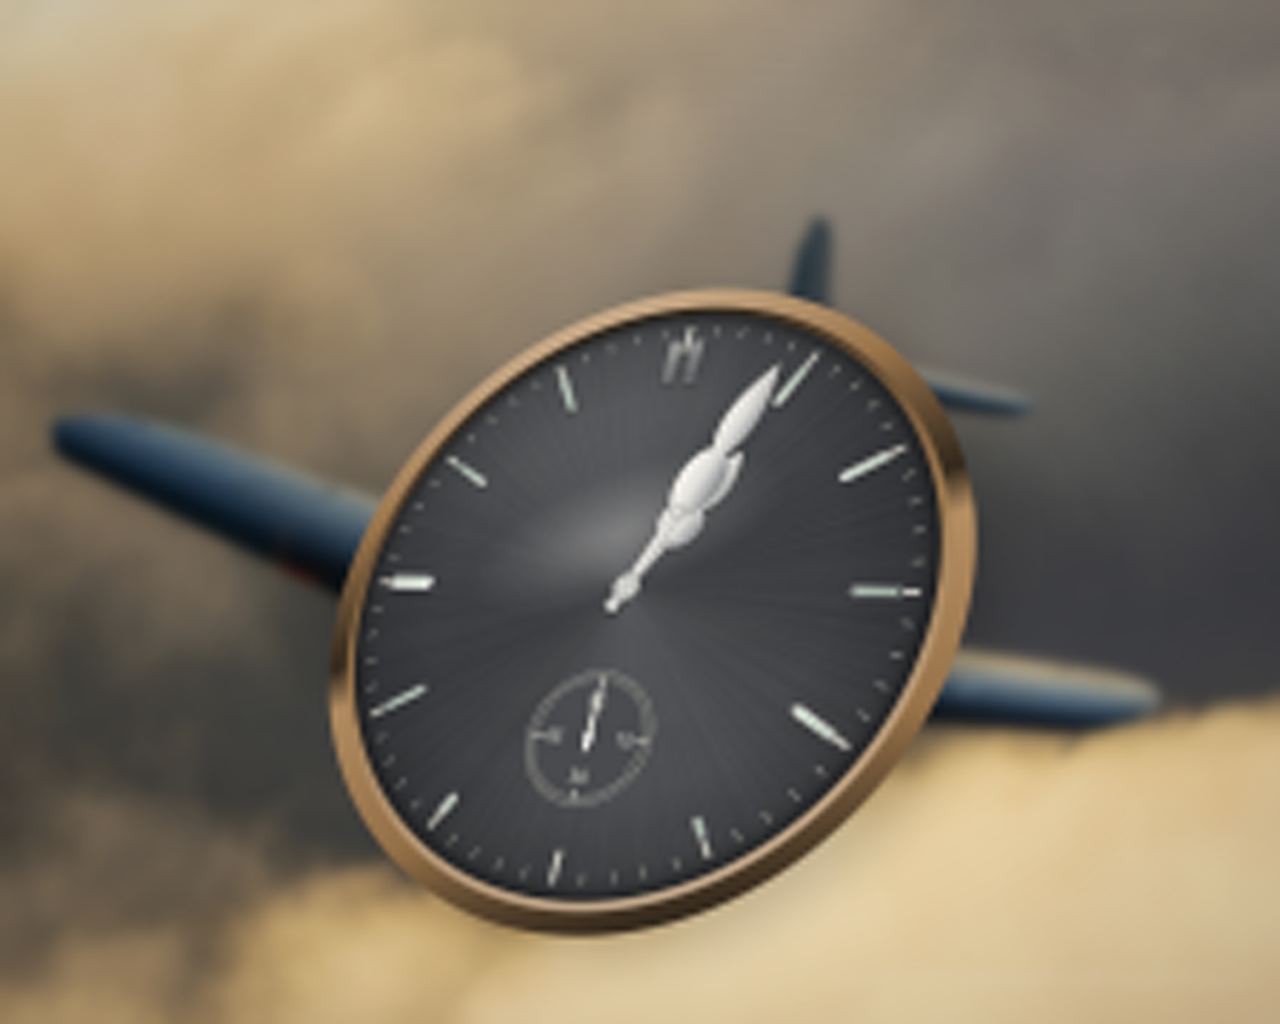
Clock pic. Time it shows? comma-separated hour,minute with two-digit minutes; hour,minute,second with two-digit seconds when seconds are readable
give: 1,04
